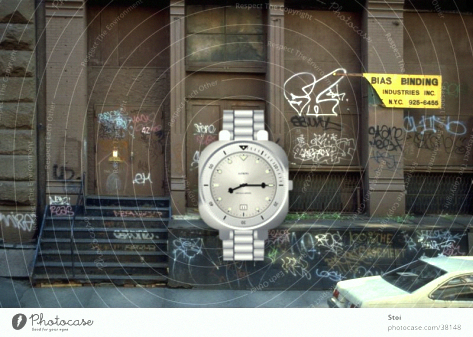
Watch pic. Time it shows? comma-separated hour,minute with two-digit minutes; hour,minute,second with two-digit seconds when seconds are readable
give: 8,15
